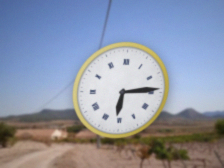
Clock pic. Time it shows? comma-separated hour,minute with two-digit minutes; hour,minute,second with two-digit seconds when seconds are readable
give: 6,14
